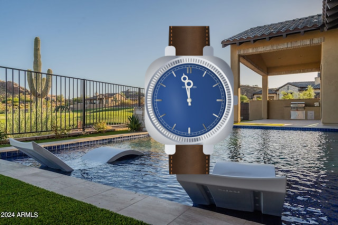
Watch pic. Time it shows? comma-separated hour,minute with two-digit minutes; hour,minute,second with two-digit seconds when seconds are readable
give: 11,58
